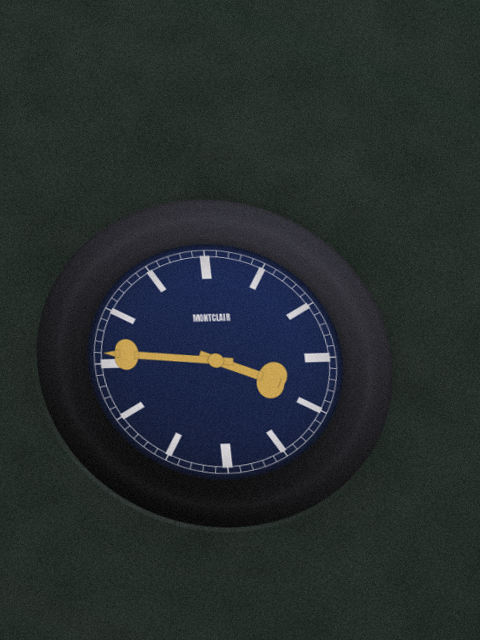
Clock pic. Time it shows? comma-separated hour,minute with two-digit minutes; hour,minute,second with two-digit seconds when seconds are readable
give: 3,46
